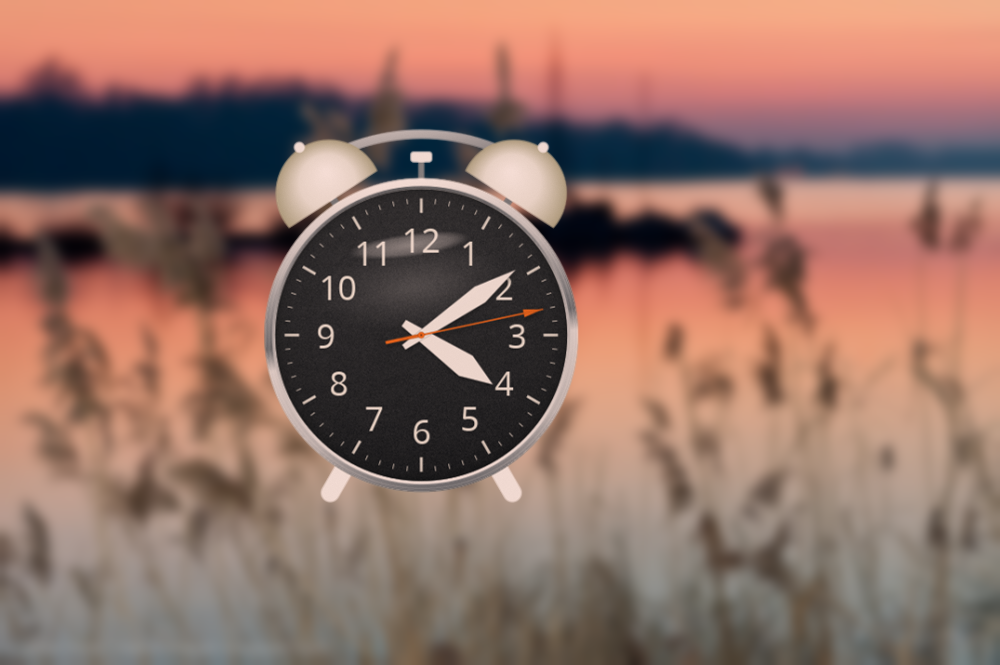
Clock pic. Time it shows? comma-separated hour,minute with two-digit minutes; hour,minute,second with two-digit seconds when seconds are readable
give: 4,09,13
